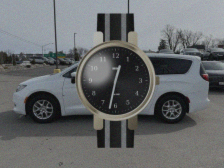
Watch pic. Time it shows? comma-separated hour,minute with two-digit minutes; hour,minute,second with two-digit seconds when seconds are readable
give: 12,32
